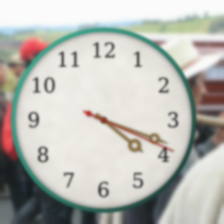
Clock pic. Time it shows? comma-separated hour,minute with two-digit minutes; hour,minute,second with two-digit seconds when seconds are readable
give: 4,18,19
